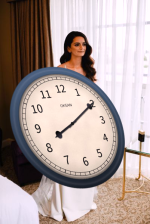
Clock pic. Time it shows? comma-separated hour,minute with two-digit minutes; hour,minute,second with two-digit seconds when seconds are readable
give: 8,10
